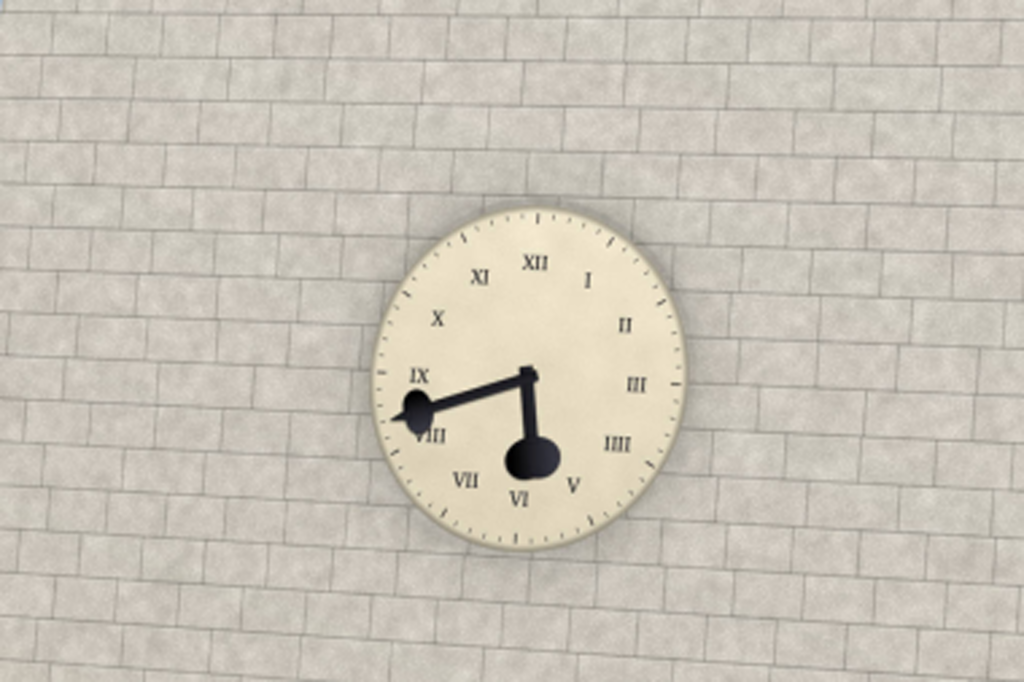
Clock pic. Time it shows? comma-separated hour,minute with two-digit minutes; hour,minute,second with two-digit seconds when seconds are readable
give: 5,42
